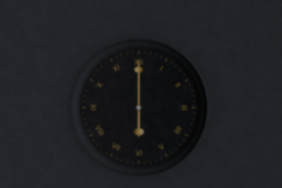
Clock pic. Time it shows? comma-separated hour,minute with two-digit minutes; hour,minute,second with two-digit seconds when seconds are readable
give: 6,00
